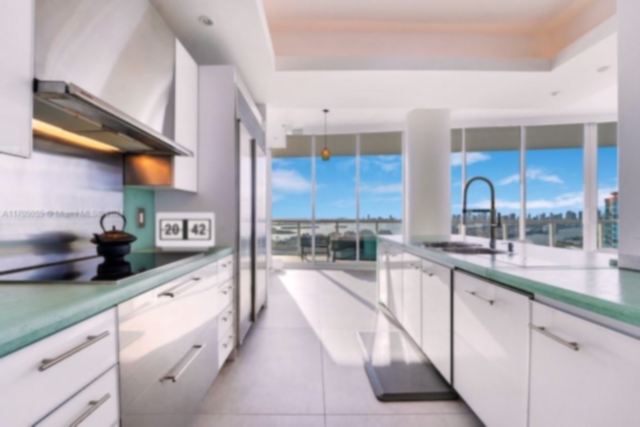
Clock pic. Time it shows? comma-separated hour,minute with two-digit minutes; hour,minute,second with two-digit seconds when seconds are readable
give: 20,42
